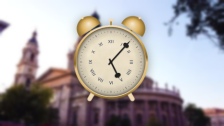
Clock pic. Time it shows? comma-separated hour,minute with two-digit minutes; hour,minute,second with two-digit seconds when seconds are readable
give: 5,07
